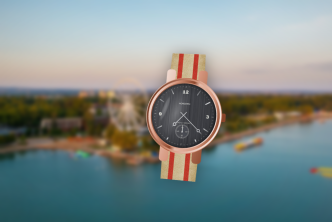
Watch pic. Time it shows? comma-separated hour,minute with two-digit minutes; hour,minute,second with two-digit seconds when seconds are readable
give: 7,22
